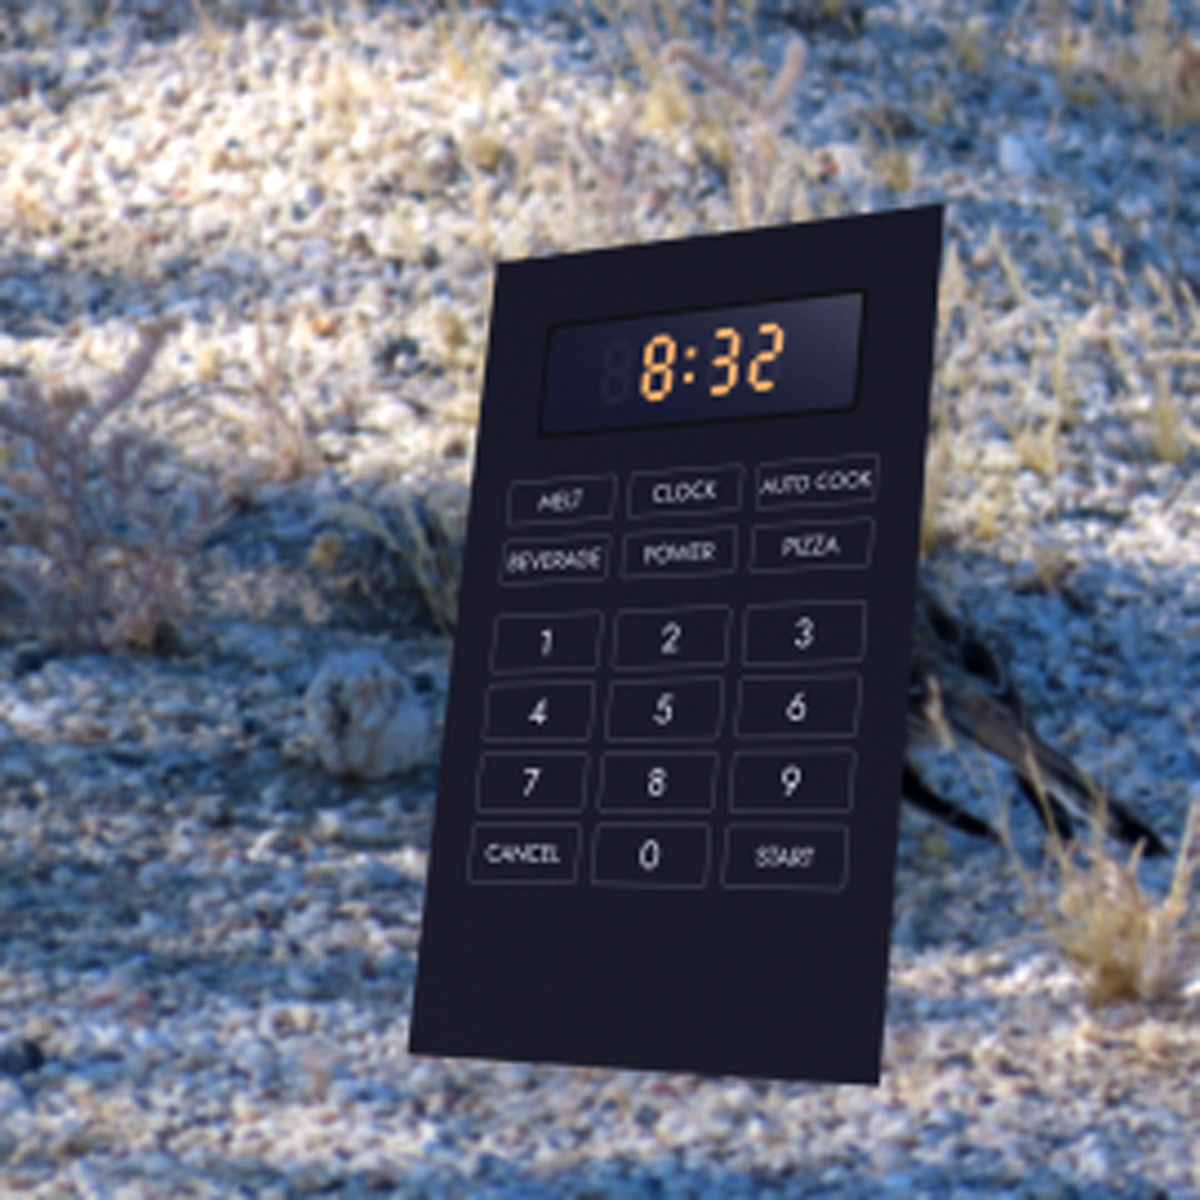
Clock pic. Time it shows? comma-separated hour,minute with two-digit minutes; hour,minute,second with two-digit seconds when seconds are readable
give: 8,32
